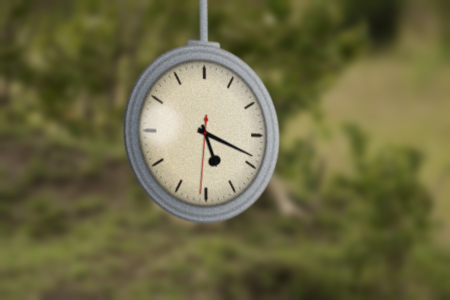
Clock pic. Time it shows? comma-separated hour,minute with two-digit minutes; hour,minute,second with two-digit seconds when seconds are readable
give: 5,18,31
